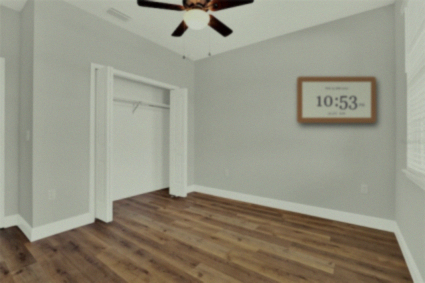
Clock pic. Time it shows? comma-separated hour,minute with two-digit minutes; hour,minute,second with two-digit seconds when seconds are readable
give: 10,53
